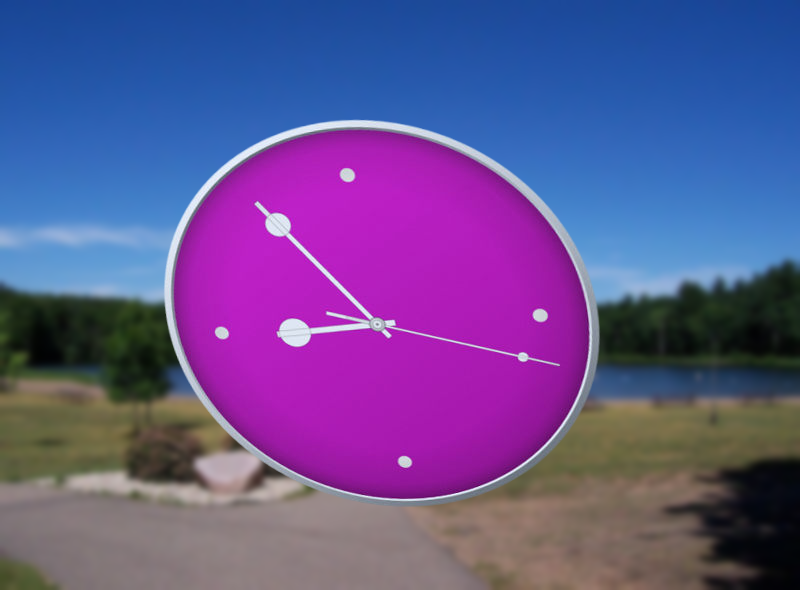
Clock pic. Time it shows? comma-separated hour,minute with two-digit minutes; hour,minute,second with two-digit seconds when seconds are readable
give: 8,54,18
